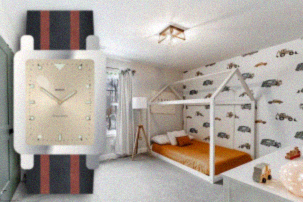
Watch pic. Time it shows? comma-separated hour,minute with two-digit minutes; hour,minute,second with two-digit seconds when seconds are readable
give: 1,51
